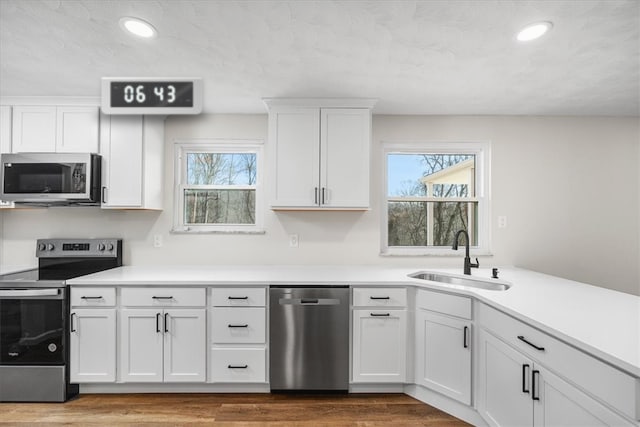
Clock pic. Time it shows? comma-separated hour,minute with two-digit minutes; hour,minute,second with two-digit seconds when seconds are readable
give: 6,43
